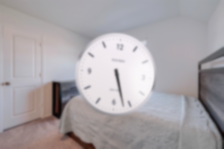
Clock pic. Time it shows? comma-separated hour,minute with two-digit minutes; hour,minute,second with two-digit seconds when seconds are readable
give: 5,27
